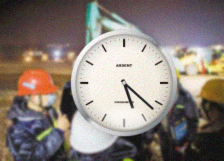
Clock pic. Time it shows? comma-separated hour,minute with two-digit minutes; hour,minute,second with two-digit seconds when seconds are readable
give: 5,22
